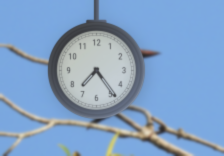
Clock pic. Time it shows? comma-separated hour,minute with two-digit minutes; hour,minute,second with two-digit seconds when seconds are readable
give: 7,24
